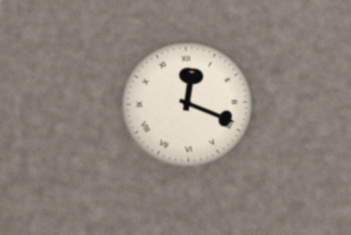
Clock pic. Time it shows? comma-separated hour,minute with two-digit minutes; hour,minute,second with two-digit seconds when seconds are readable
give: 12,19
